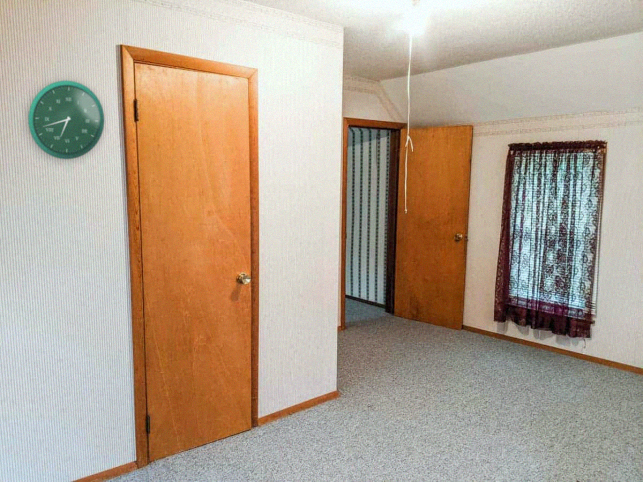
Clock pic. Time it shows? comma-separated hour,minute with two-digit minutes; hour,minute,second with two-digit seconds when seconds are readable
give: 6,42
